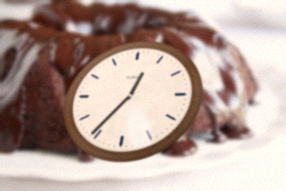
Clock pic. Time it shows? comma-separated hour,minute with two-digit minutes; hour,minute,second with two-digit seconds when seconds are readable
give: 12,36
